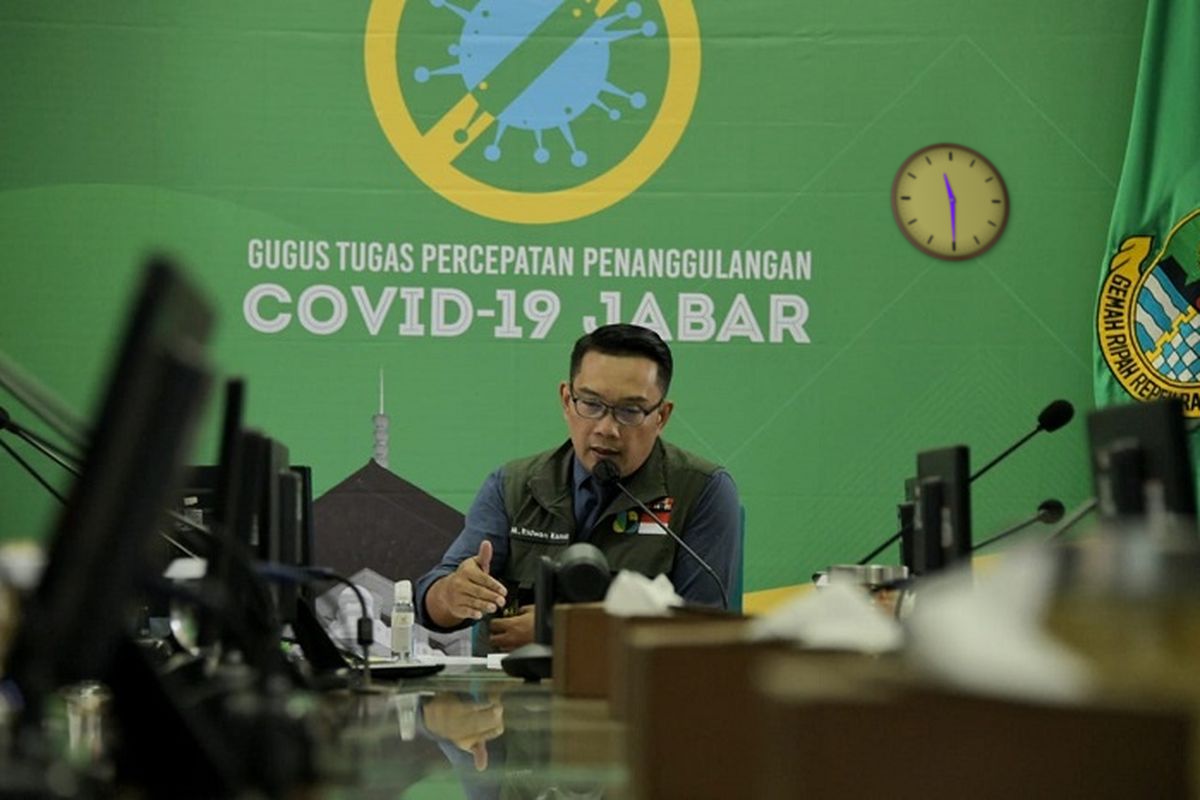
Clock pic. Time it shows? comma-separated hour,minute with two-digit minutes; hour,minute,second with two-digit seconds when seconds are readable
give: 11,30
